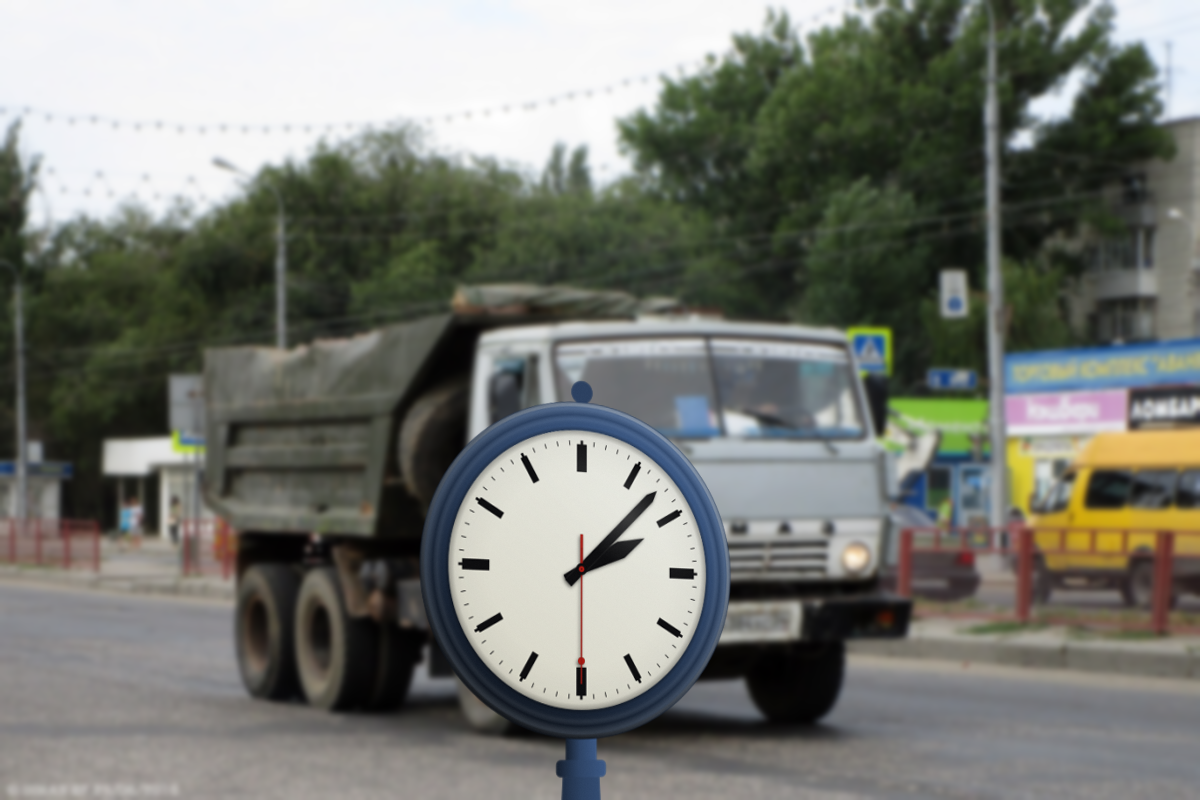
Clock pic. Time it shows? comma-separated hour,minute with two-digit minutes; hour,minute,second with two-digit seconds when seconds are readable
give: 2,07,30
